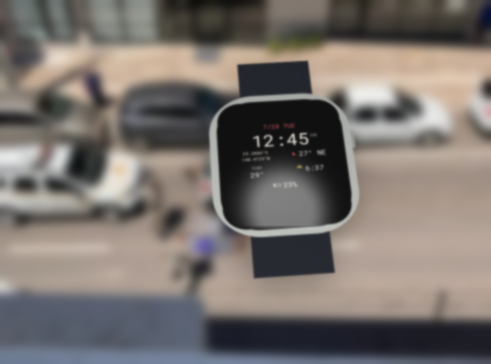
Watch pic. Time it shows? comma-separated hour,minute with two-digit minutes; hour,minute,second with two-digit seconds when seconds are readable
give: 12,45
